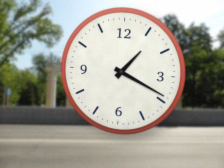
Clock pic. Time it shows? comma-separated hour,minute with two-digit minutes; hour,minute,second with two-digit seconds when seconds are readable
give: 1,19
